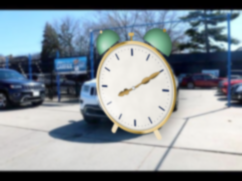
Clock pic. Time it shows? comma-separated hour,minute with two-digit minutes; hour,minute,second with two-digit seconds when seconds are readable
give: 8,10
